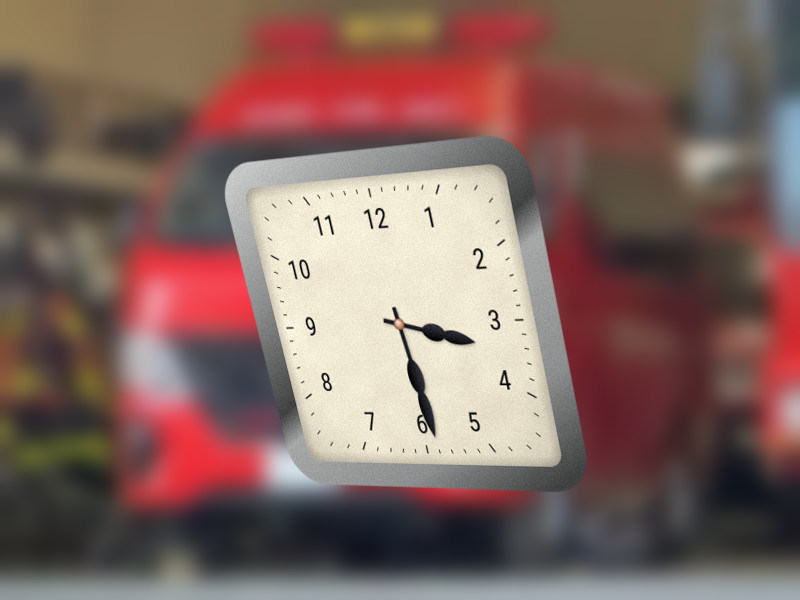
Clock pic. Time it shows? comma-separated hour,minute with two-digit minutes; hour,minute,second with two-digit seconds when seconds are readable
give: 3,29
